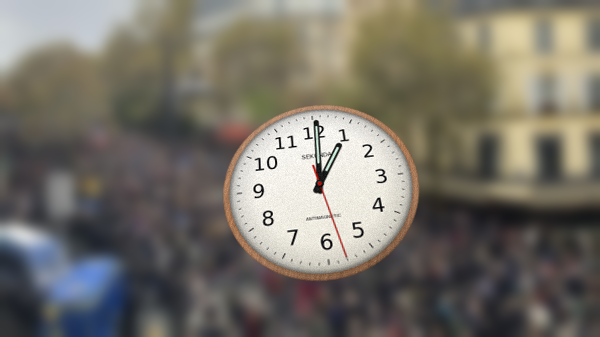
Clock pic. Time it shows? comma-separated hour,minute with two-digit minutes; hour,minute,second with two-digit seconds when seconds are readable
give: 1,00,28
